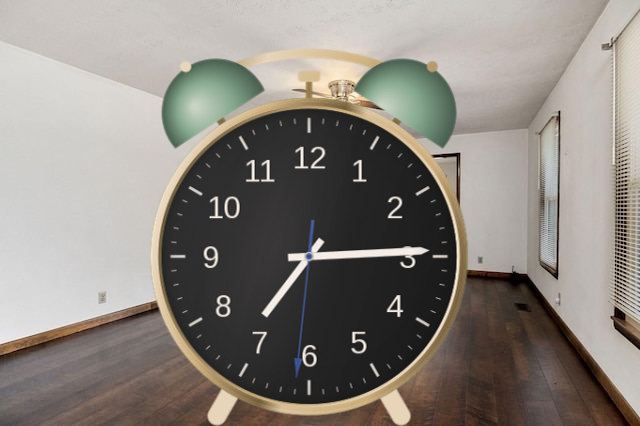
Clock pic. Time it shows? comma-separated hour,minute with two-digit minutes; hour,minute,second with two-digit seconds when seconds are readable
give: 7,14,31
